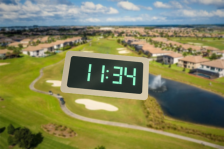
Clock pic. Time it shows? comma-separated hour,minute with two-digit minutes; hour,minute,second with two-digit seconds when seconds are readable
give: 11,34
